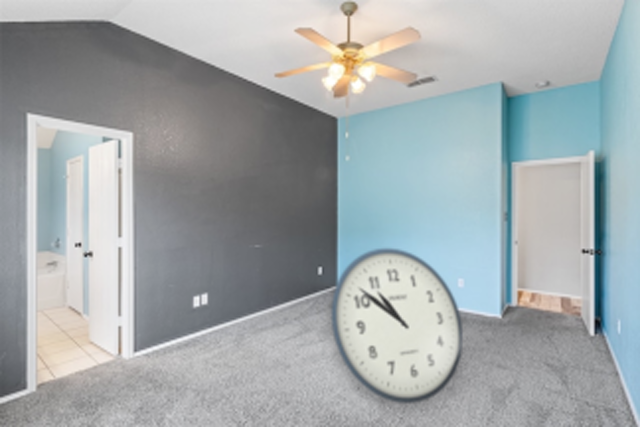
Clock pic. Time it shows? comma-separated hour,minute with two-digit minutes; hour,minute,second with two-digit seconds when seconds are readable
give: 10,52
